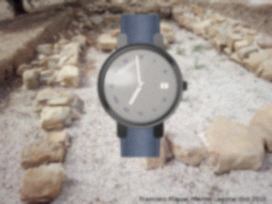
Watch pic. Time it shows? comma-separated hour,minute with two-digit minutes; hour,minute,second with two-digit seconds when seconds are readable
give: 6,59
